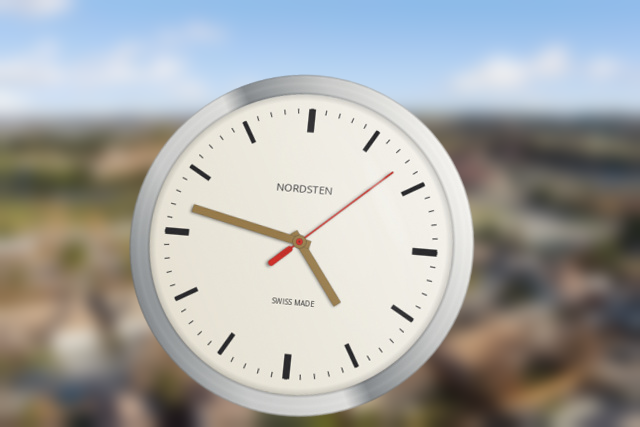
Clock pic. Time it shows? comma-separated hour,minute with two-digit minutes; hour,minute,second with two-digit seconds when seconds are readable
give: 4,47,08
